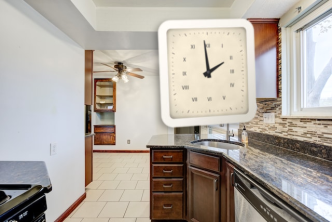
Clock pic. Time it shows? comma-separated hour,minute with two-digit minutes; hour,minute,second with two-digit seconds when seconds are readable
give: 1,59
